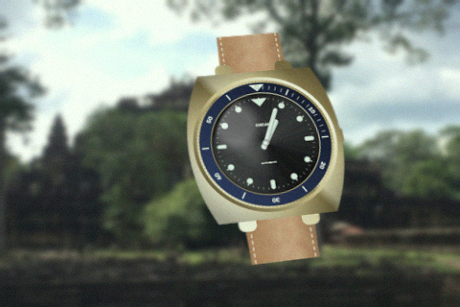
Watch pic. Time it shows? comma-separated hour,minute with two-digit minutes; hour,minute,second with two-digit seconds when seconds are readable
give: 1,04
